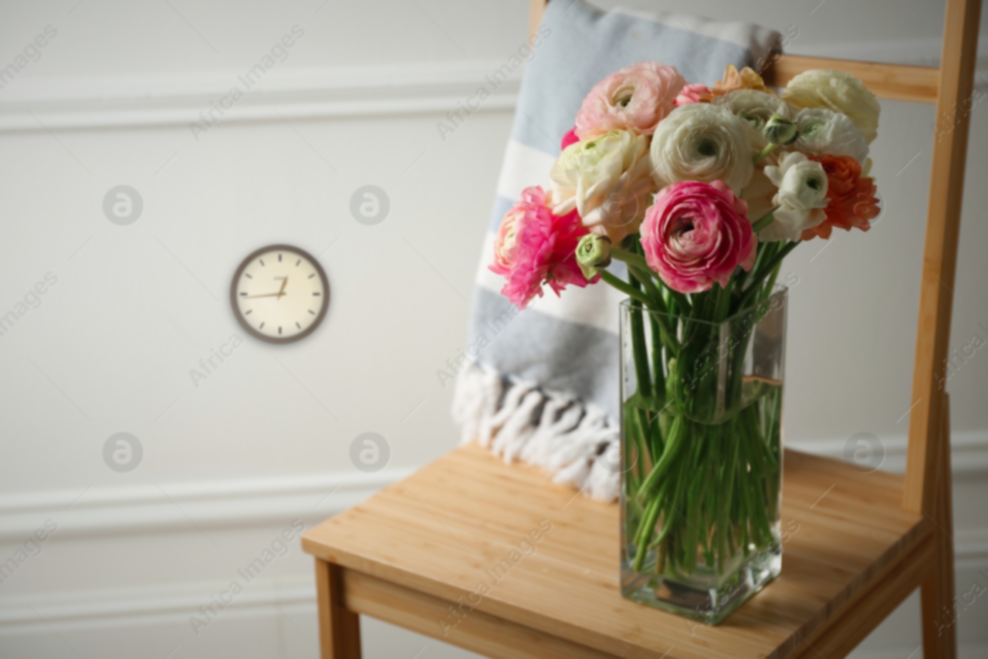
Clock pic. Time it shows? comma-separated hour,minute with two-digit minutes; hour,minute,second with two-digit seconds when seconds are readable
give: 12,44
